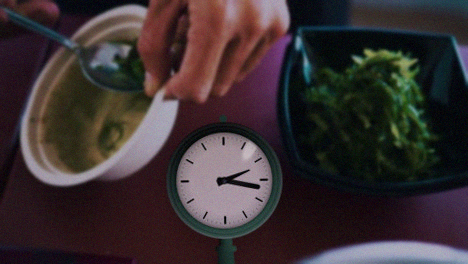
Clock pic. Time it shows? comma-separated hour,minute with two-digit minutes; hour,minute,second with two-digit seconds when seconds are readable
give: 2,17
